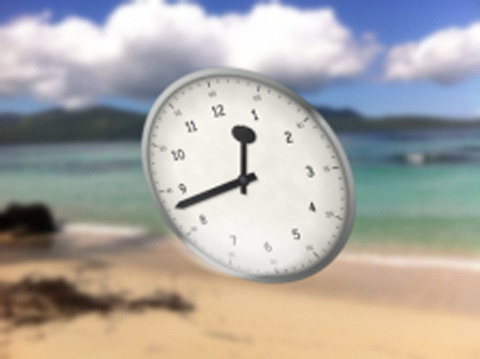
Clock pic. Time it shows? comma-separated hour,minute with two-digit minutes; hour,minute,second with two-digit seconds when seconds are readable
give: 12,43
